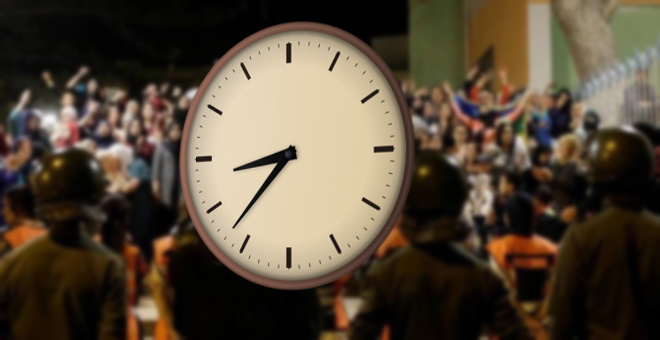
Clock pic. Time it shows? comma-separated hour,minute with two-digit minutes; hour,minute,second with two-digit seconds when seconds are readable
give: 8,37
